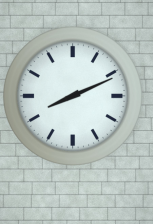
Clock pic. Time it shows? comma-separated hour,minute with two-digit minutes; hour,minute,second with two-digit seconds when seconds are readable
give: 8,11
